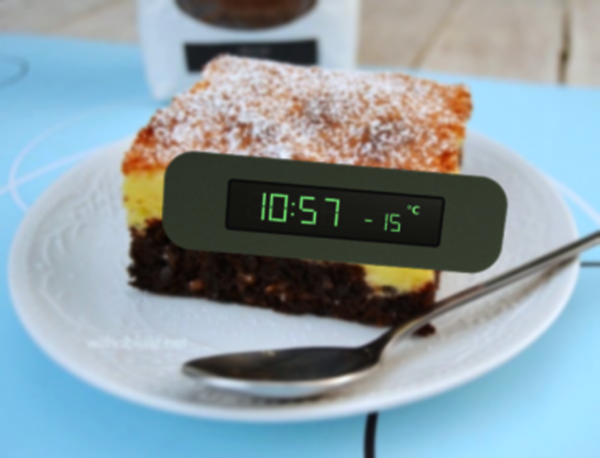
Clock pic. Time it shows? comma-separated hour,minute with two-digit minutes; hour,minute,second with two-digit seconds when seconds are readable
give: 10,57
